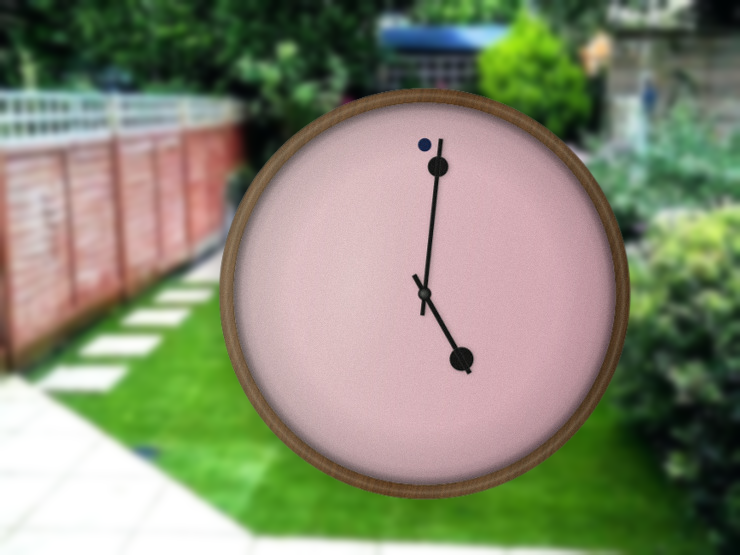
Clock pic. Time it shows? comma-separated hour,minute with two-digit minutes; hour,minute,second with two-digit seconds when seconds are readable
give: 5,01
